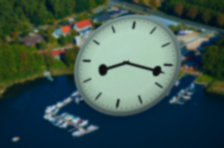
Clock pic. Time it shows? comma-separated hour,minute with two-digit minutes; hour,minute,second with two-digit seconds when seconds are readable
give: 8,17
